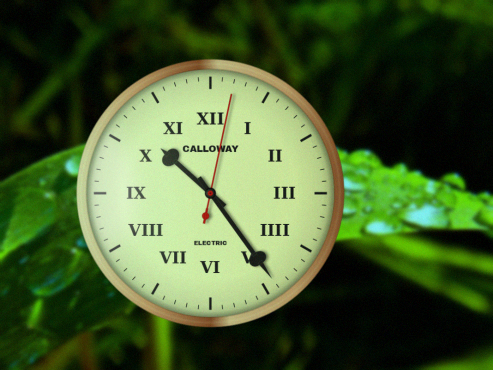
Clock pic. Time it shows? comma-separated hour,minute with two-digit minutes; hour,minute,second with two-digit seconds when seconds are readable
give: 10,24,02
